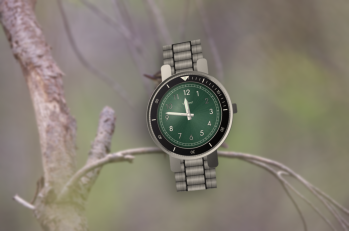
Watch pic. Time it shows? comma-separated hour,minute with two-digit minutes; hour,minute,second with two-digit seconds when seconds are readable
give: 11,47
